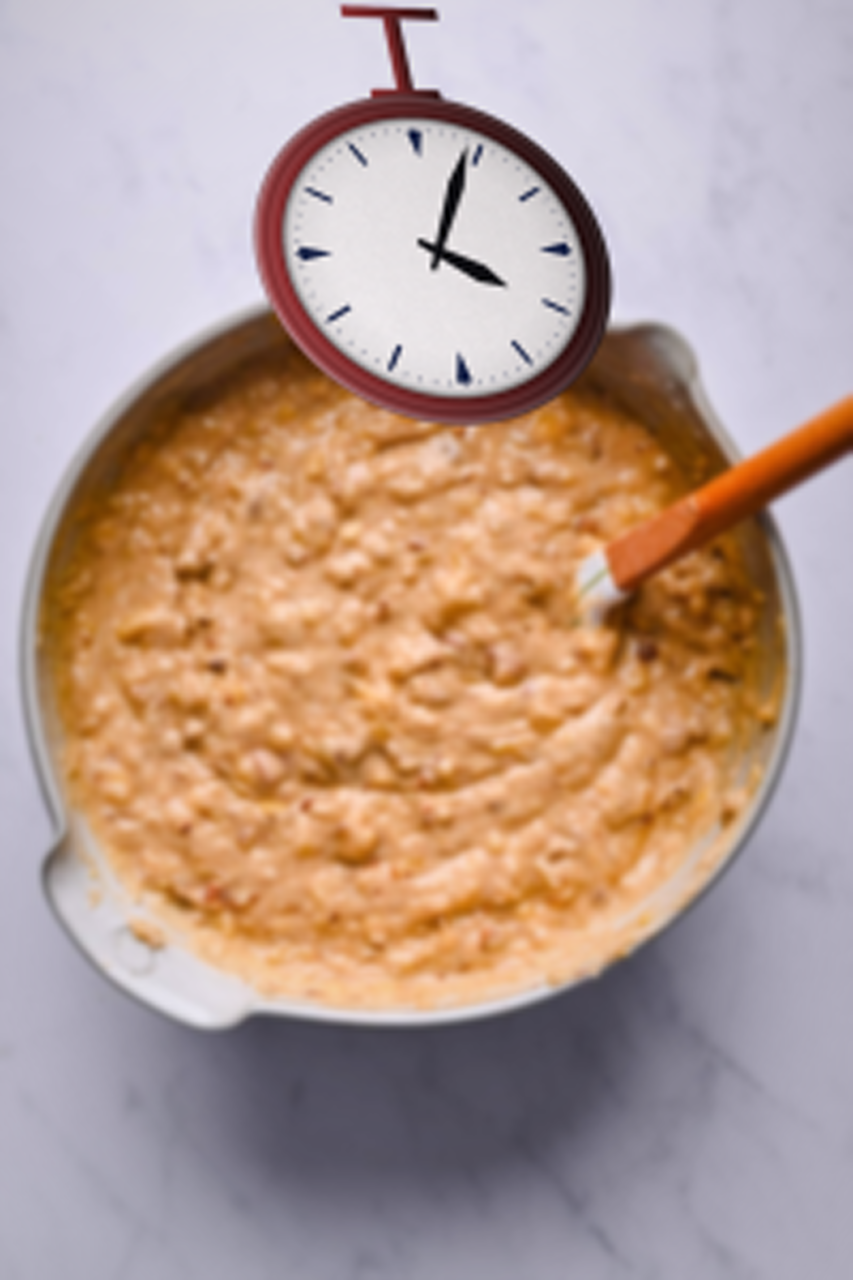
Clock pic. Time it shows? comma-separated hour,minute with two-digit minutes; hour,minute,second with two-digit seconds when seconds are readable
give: 4,04
